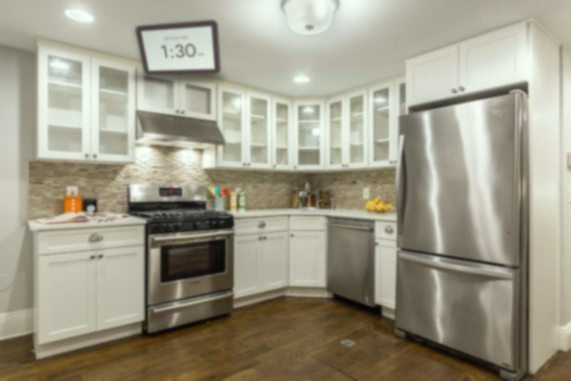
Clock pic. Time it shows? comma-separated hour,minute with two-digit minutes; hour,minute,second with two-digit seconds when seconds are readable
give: 1,30
